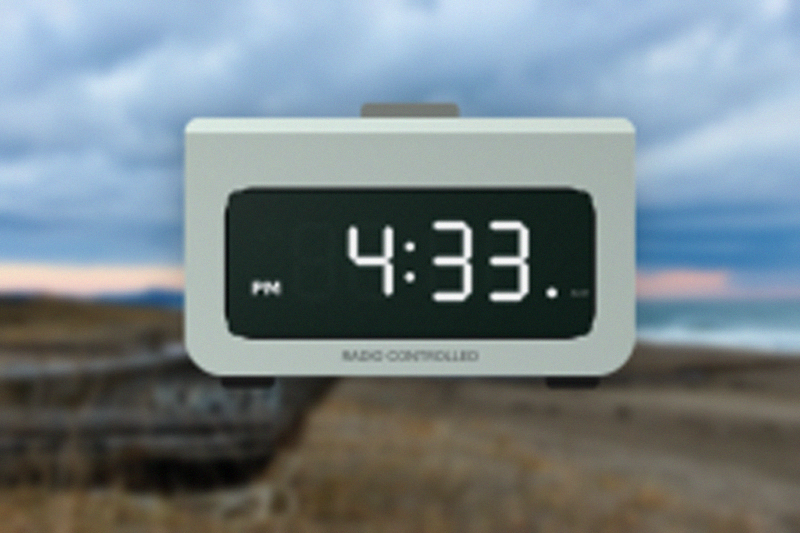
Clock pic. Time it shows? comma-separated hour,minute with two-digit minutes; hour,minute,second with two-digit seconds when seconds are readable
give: 4,33
